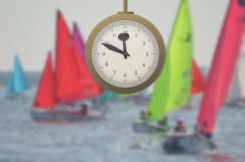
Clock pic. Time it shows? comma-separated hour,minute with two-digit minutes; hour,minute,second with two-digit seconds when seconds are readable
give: 11,49
